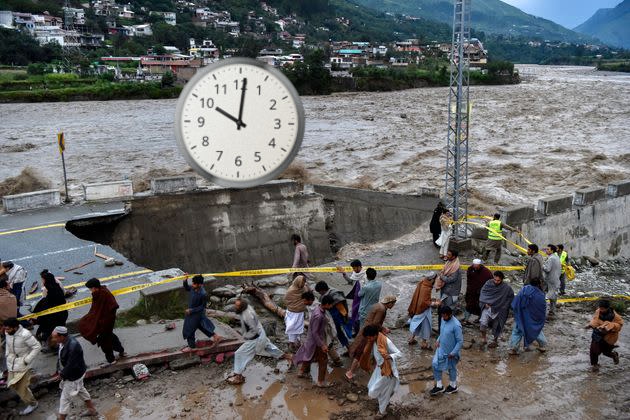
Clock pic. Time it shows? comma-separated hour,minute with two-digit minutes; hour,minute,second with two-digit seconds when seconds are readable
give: 10,01
